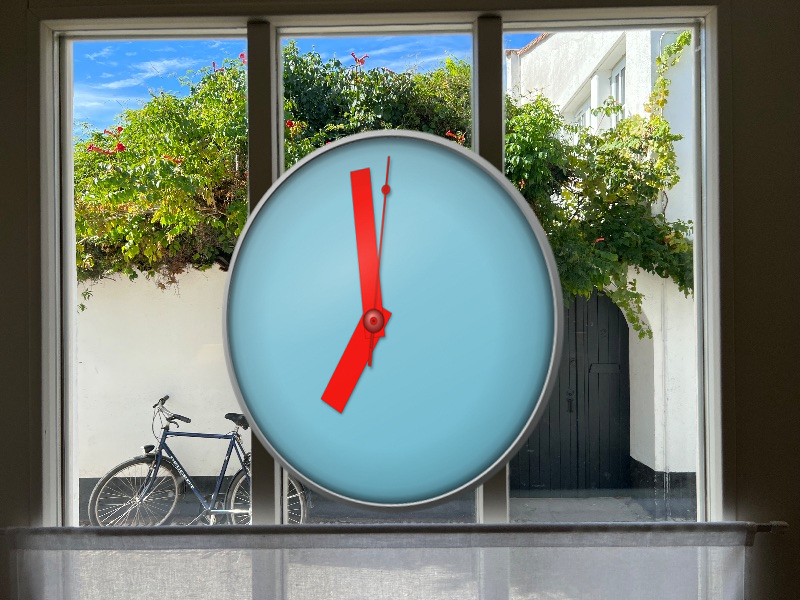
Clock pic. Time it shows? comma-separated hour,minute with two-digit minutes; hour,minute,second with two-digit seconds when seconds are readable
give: 6,59,01
